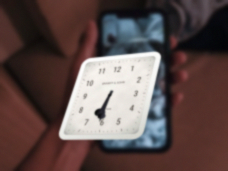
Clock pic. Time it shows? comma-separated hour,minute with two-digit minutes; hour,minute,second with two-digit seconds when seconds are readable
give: 6,31
